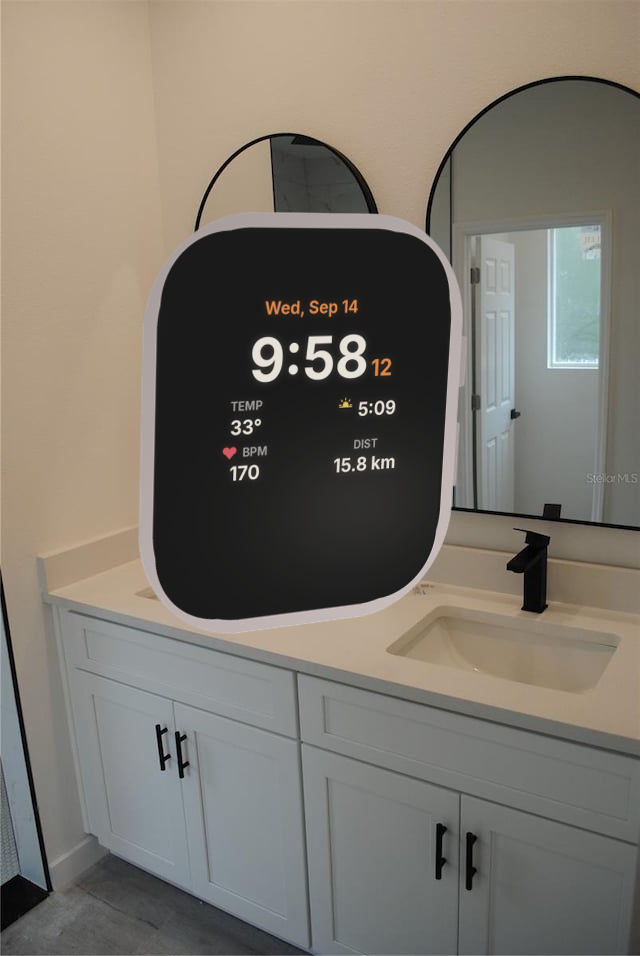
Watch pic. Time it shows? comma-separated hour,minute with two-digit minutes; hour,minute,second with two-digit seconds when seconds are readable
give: 9,58,12
